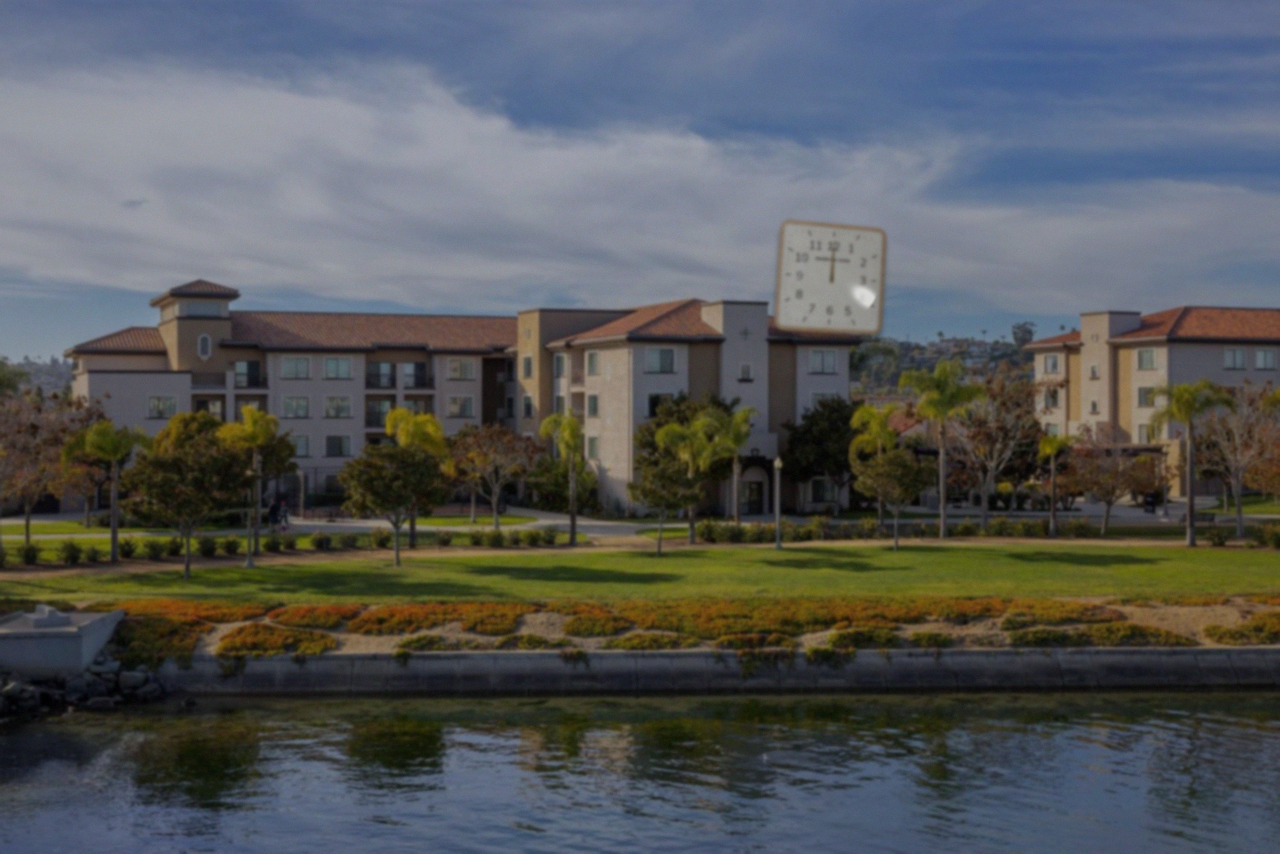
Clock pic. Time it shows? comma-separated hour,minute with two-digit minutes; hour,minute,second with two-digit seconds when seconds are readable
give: 12,00
